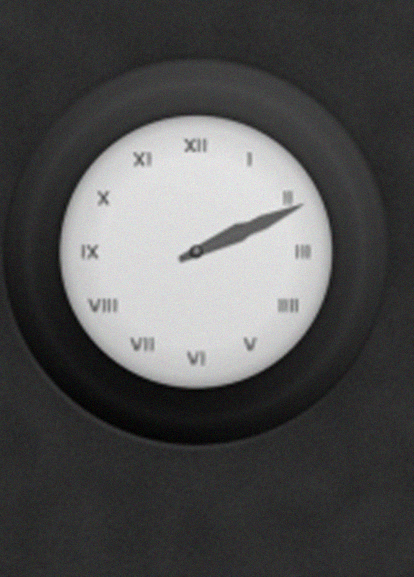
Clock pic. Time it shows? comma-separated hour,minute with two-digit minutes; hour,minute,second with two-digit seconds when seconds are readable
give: 2,11
